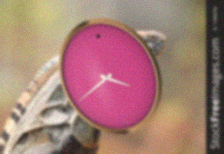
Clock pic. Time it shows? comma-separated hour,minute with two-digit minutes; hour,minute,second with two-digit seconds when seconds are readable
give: 3,40
